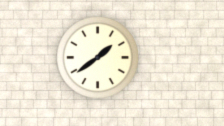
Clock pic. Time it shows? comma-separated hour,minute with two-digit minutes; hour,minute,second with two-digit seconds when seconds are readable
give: 1,39
